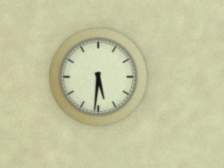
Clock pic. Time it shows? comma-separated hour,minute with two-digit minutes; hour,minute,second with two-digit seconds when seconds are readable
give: 5,31
